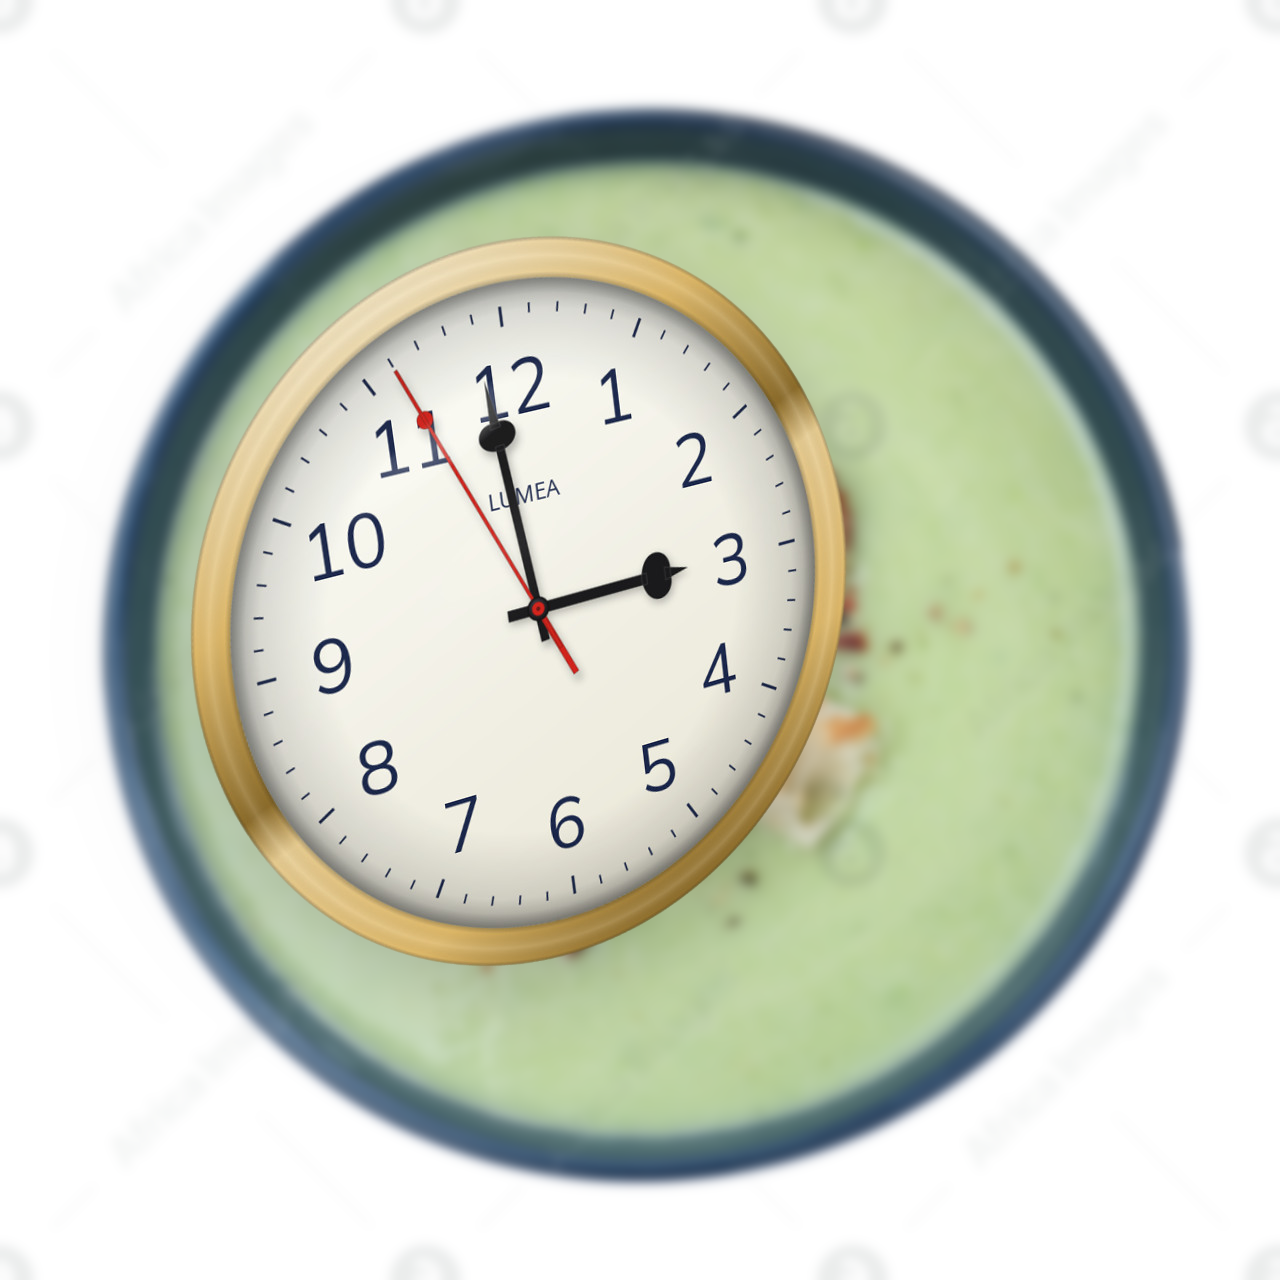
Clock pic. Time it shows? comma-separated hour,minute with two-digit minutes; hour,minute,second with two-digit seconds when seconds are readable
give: 2,58,56
